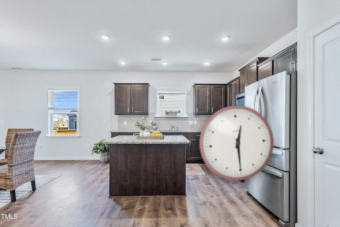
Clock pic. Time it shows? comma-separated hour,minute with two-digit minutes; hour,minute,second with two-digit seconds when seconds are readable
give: 12,30
